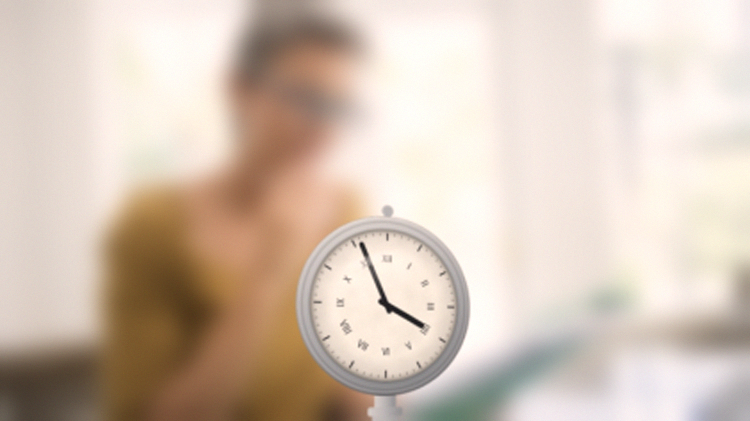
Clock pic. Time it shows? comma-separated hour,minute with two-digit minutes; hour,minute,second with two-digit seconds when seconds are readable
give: 3,56
